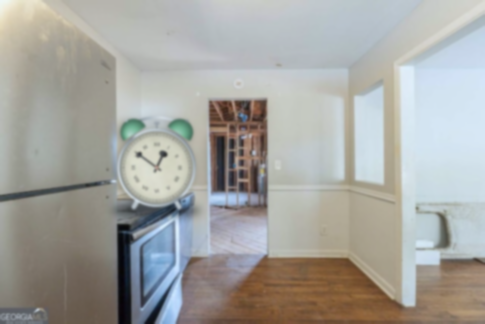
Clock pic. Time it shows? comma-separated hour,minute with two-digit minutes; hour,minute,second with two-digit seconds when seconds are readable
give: 12,51
